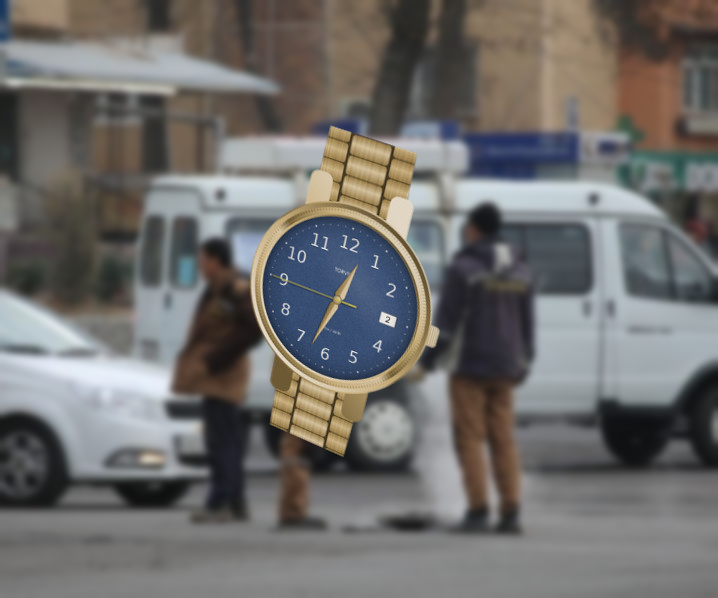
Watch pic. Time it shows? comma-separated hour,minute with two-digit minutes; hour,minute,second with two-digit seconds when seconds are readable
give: 12,32,45
